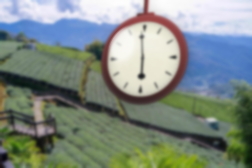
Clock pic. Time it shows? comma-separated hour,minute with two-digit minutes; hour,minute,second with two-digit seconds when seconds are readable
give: 5,59
